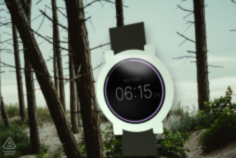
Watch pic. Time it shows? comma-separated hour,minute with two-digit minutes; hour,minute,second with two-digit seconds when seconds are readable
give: 6,15
